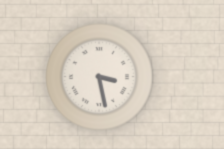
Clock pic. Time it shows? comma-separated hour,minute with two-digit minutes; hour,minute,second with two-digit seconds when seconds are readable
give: 3,28
